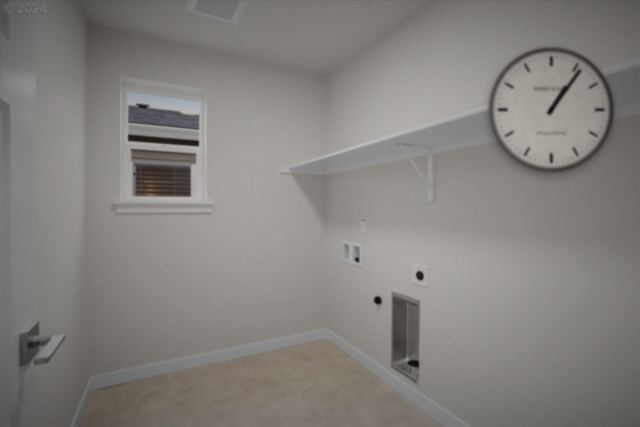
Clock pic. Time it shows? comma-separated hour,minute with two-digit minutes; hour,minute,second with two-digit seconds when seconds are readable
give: 1,06
